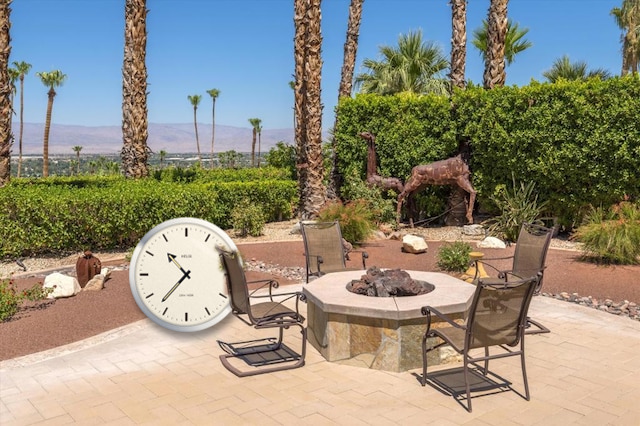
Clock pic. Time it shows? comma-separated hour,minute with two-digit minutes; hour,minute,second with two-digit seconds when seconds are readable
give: 10,37
